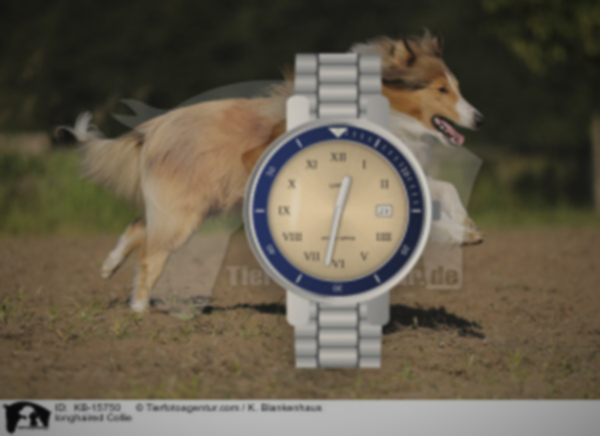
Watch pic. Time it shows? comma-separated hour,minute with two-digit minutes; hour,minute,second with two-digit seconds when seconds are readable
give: 12,32
